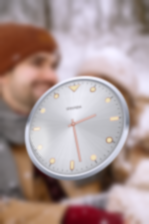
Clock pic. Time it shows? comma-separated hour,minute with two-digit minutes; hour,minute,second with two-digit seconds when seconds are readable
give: 2,28
